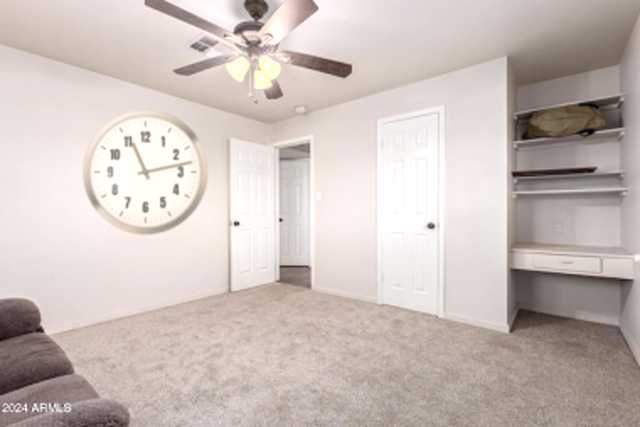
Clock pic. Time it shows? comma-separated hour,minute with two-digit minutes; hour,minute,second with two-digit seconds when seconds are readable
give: 11,13
